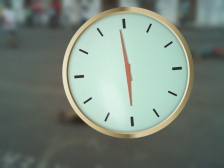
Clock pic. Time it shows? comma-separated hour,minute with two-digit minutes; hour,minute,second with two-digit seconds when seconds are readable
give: 5,59
